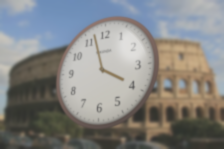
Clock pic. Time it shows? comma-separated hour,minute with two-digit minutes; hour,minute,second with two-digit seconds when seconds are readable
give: 3,57
